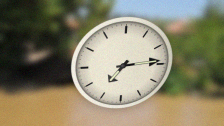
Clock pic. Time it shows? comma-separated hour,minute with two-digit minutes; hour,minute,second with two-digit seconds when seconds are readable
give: 7,14
